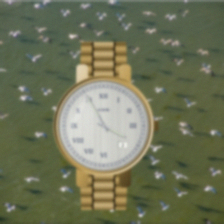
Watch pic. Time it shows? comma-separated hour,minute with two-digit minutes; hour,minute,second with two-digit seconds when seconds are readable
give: 3,55
